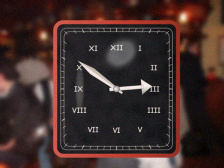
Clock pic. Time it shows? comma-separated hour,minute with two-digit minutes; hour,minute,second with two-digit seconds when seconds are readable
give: 2,51
